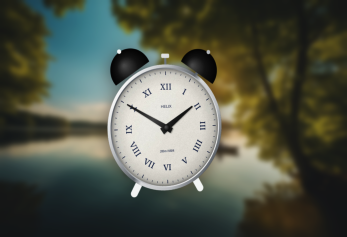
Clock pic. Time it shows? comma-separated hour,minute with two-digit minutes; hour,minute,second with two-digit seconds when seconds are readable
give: 1,50
